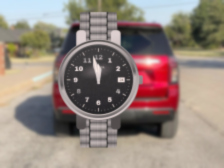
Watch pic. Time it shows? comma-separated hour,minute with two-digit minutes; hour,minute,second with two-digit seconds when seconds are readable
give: 11,58
